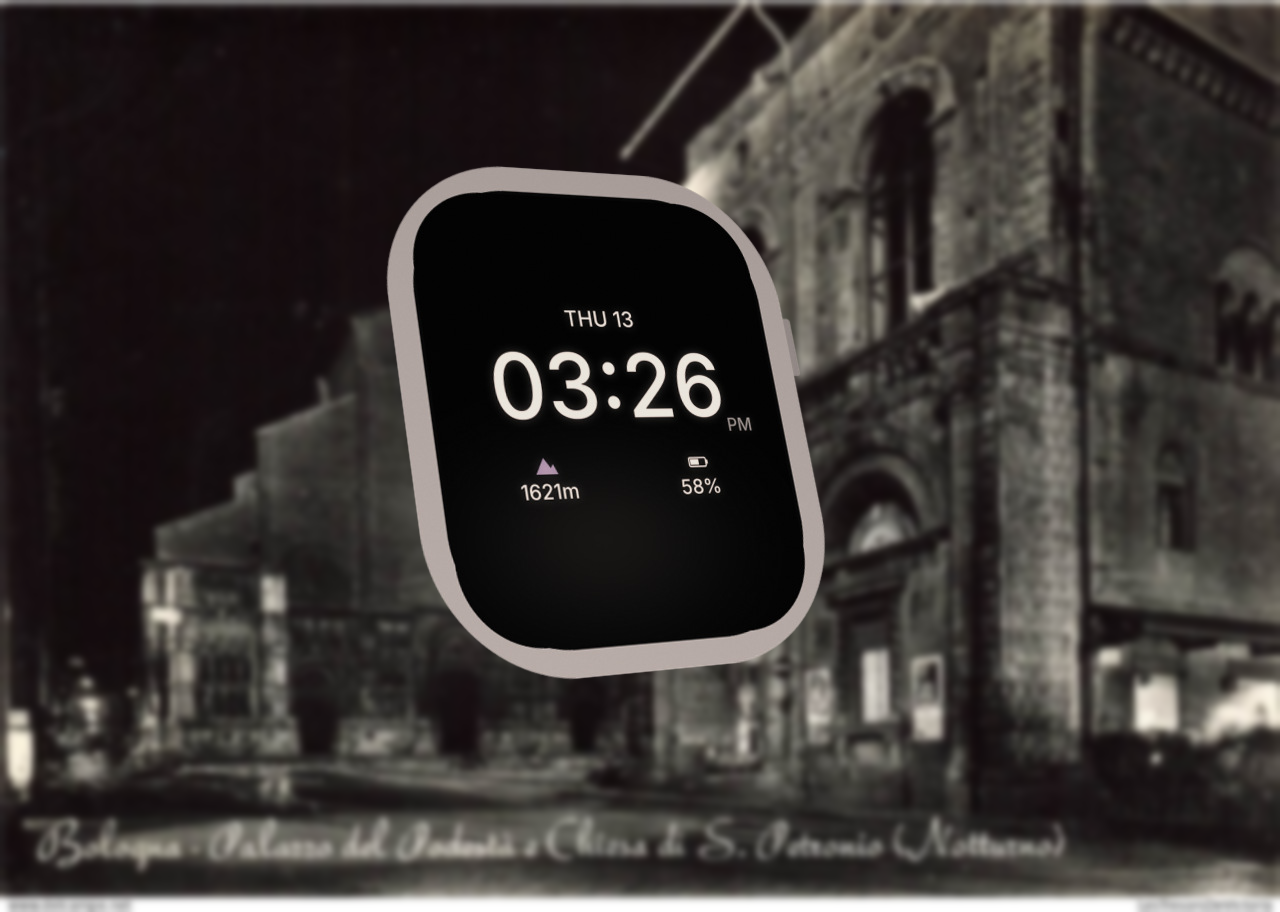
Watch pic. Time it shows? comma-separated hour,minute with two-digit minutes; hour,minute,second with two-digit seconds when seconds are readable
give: 3,26
